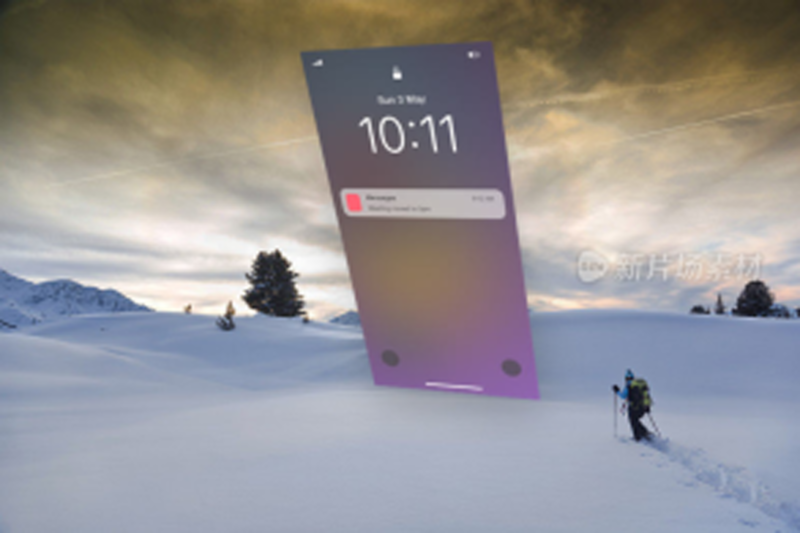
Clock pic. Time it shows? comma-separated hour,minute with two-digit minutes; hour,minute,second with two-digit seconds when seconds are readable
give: 10,11
